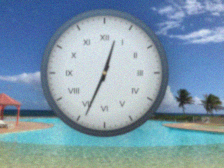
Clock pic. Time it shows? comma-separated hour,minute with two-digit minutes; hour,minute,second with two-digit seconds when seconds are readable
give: 12,34
